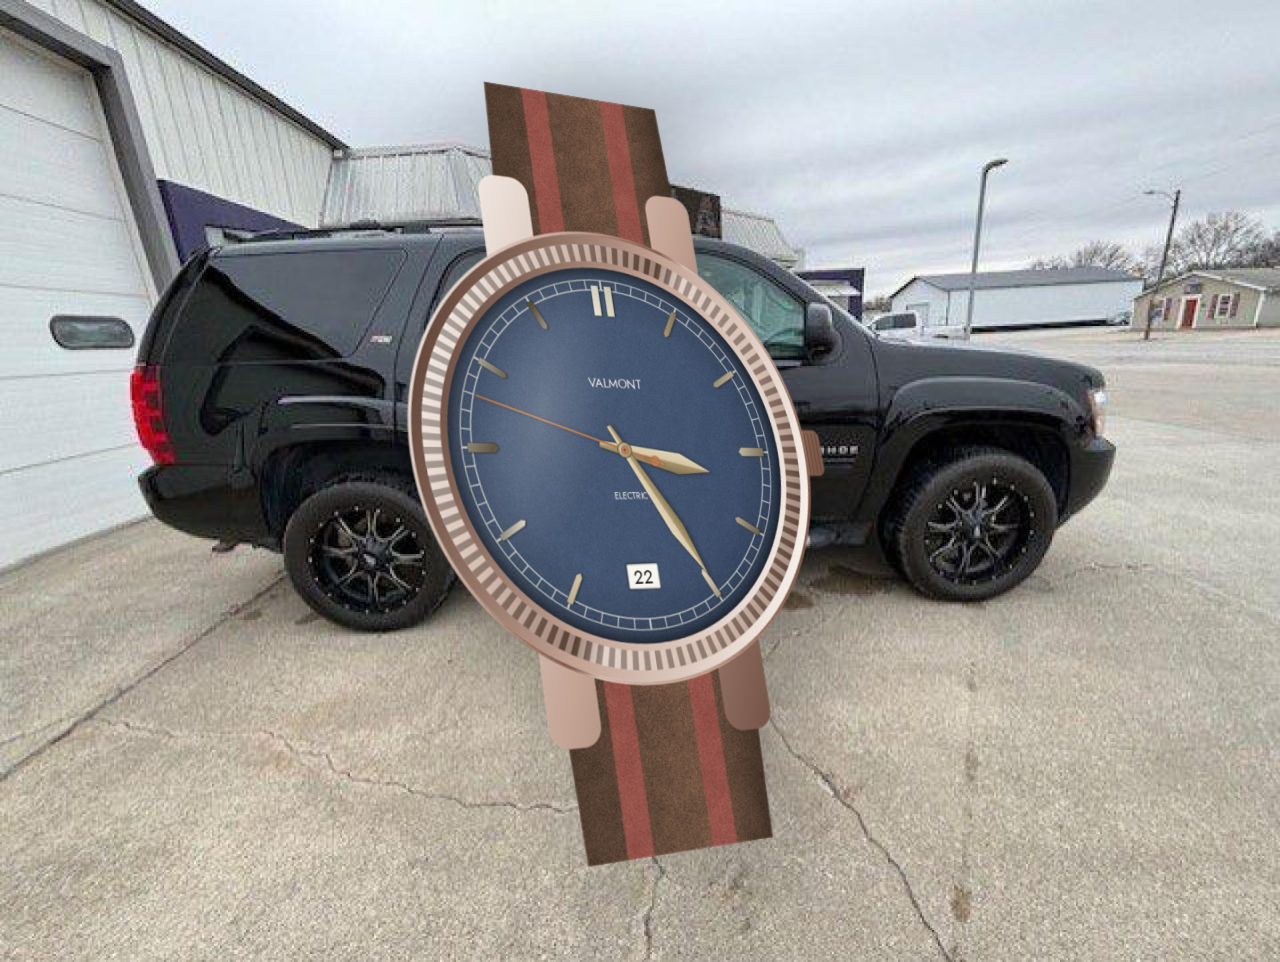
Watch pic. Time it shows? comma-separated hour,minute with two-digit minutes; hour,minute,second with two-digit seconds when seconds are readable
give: 3,24,48
